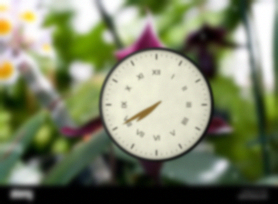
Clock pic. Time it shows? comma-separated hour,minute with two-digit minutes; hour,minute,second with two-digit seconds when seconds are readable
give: 7,40
